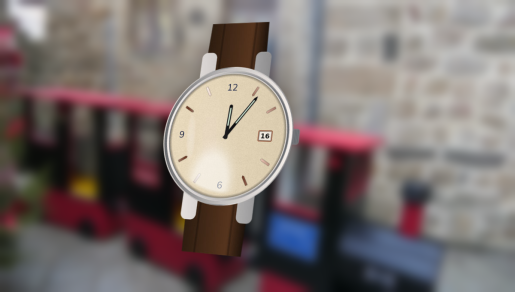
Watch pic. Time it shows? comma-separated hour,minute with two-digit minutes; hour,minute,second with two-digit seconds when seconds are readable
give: 12,06
